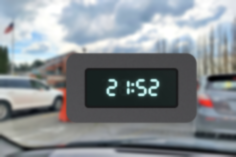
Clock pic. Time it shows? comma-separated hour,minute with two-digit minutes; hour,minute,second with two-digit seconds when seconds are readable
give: 21,52
